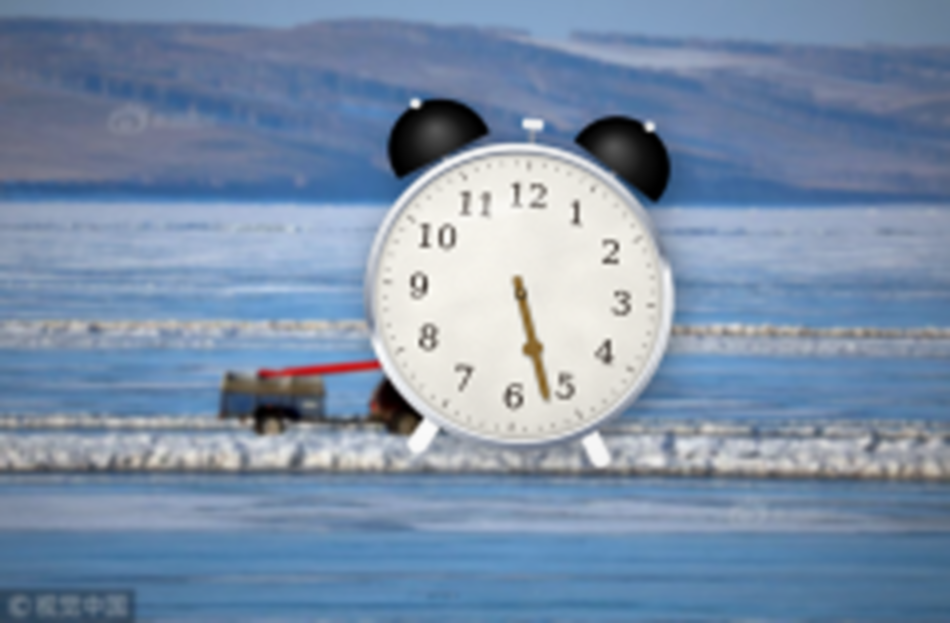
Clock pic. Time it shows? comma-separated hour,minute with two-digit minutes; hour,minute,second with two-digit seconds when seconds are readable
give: 5,27
